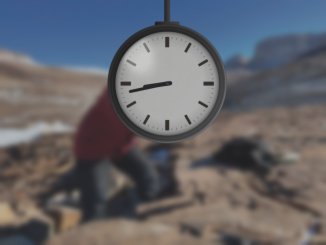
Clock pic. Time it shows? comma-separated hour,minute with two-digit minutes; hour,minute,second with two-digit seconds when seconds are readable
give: 8,43
